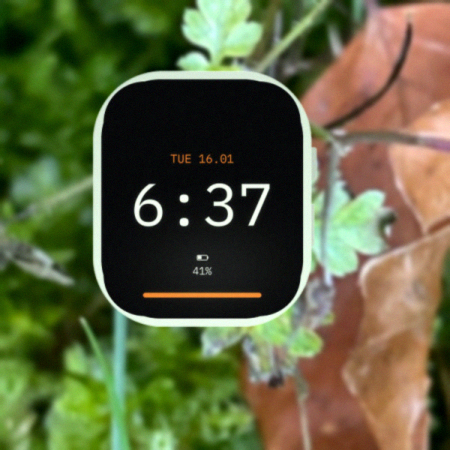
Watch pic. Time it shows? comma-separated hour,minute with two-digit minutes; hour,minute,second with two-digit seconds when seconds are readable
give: 6,37
